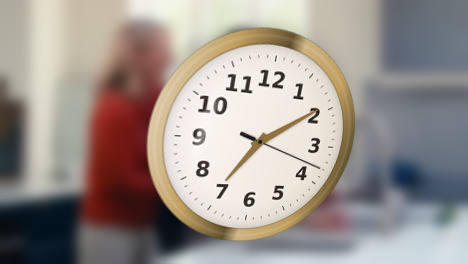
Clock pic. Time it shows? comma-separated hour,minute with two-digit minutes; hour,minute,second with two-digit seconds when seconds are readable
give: 7,09,18
